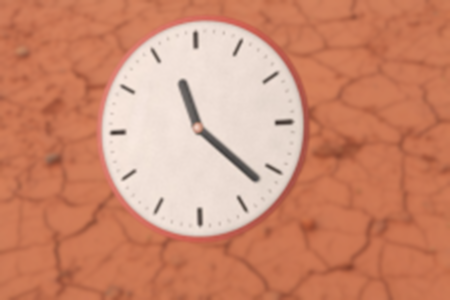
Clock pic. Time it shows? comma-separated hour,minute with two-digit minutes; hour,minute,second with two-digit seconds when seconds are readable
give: 11,22
